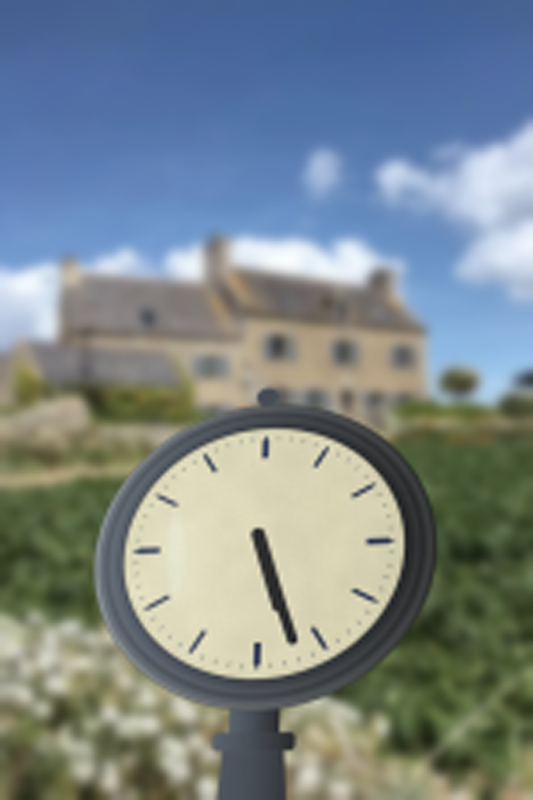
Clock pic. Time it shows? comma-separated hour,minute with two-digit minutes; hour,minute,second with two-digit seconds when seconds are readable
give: 5,27
